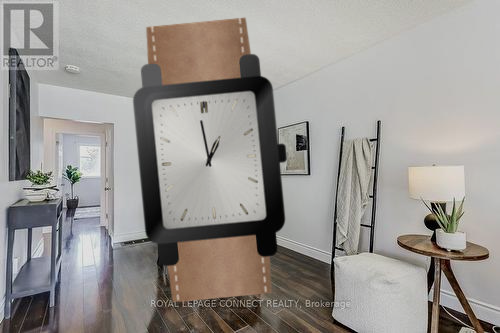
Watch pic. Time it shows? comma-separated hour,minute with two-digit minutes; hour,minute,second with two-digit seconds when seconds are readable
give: 12,59
